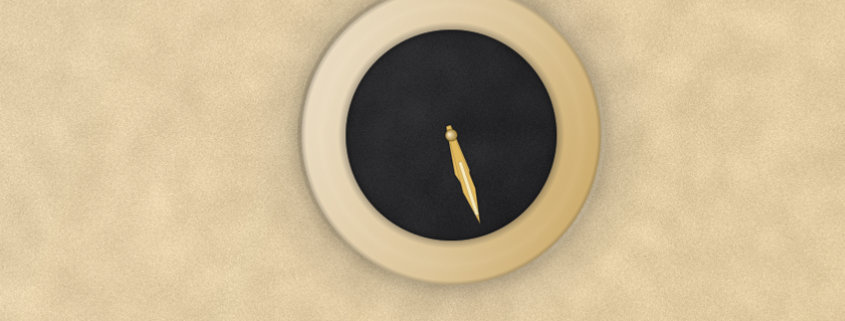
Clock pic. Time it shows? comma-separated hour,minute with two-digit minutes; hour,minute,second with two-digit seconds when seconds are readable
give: 5,27
